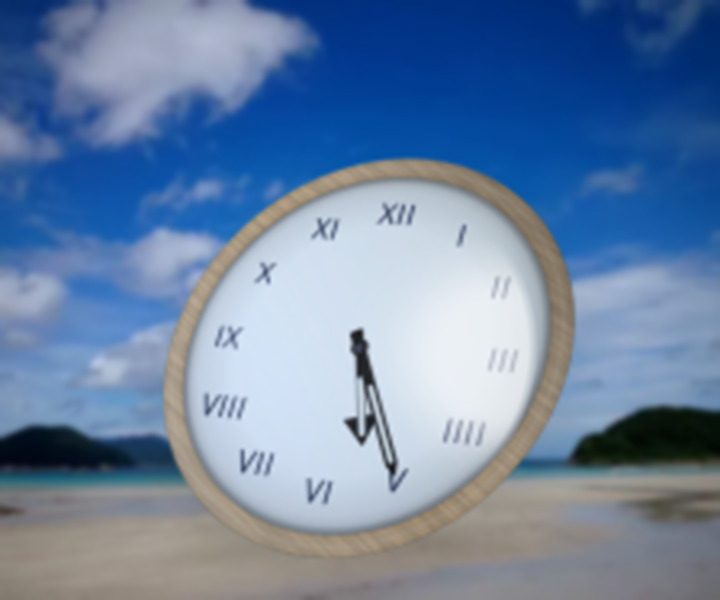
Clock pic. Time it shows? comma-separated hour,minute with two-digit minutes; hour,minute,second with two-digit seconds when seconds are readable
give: 5,25
